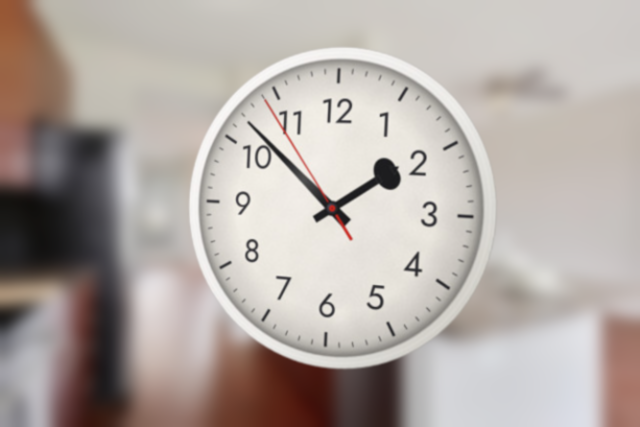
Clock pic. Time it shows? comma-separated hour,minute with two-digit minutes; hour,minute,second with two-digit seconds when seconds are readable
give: 1,51,54
